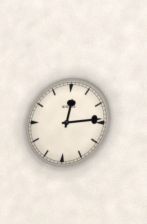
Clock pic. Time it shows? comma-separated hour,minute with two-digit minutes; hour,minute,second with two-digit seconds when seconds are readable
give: 12,14
